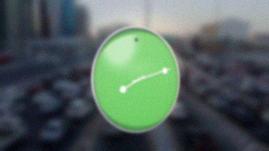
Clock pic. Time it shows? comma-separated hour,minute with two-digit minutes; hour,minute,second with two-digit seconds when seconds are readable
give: 8,13
